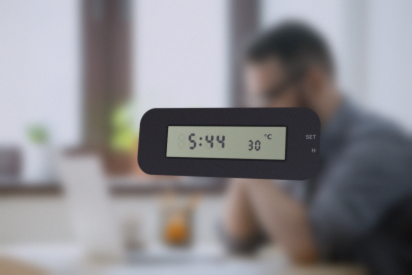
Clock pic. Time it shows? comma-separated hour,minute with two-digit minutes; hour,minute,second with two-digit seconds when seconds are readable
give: 5,44
